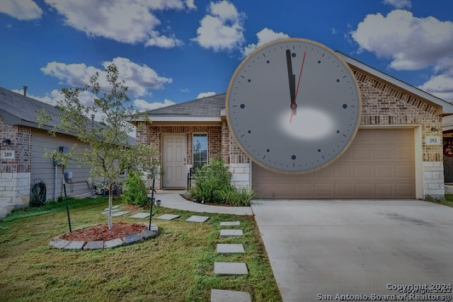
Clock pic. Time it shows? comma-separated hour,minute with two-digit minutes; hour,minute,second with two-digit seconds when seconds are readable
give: 11,59,02
